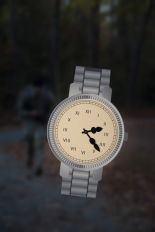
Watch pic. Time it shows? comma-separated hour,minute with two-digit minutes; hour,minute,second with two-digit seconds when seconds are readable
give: 2,23
